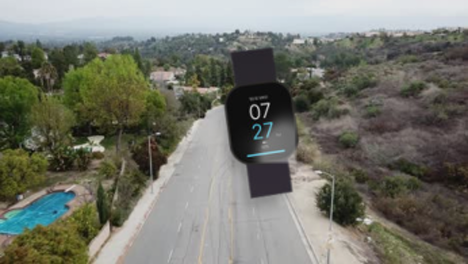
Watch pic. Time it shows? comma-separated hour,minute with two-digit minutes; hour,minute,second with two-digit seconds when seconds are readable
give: 7,27
